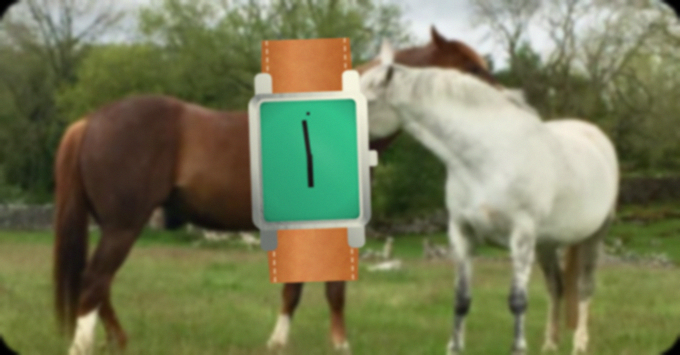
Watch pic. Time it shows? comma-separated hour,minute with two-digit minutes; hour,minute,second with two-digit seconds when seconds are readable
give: 5,59
